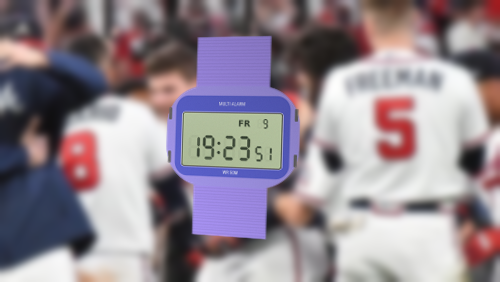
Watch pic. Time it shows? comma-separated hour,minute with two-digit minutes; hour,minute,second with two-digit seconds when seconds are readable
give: 19,23,51
